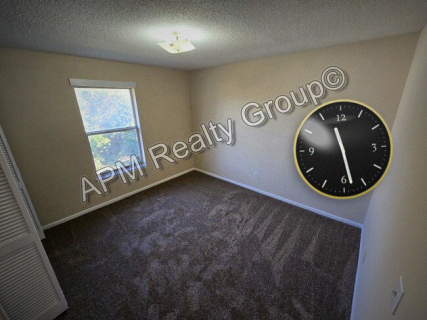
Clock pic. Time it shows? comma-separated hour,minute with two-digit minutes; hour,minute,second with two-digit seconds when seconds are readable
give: 11,28
